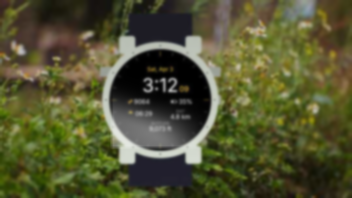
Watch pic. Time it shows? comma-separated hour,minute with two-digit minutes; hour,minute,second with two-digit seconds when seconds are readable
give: 3,12
